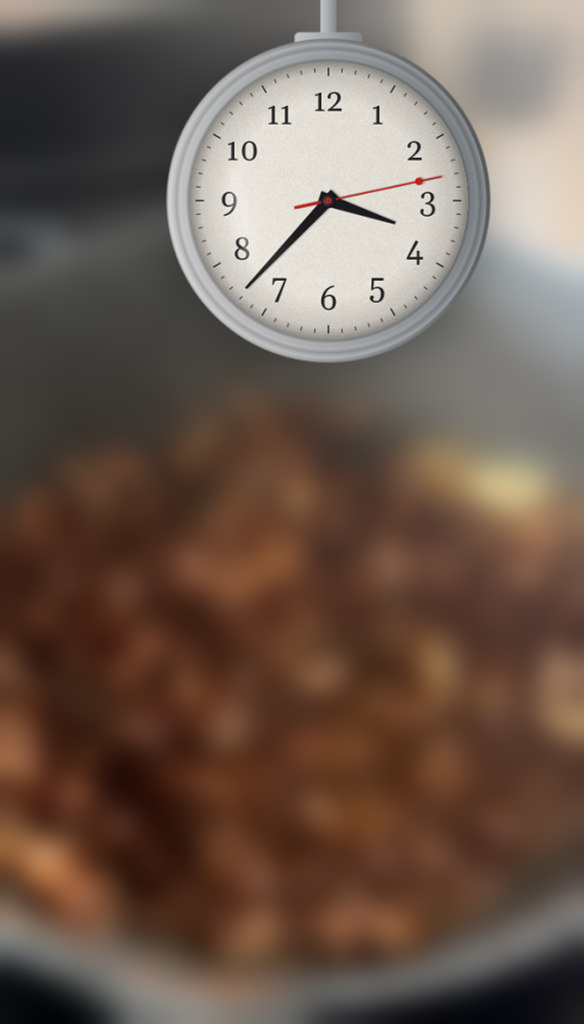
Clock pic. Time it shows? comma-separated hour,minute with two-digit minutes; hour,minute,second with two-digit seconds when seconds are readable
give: 3,37,13
